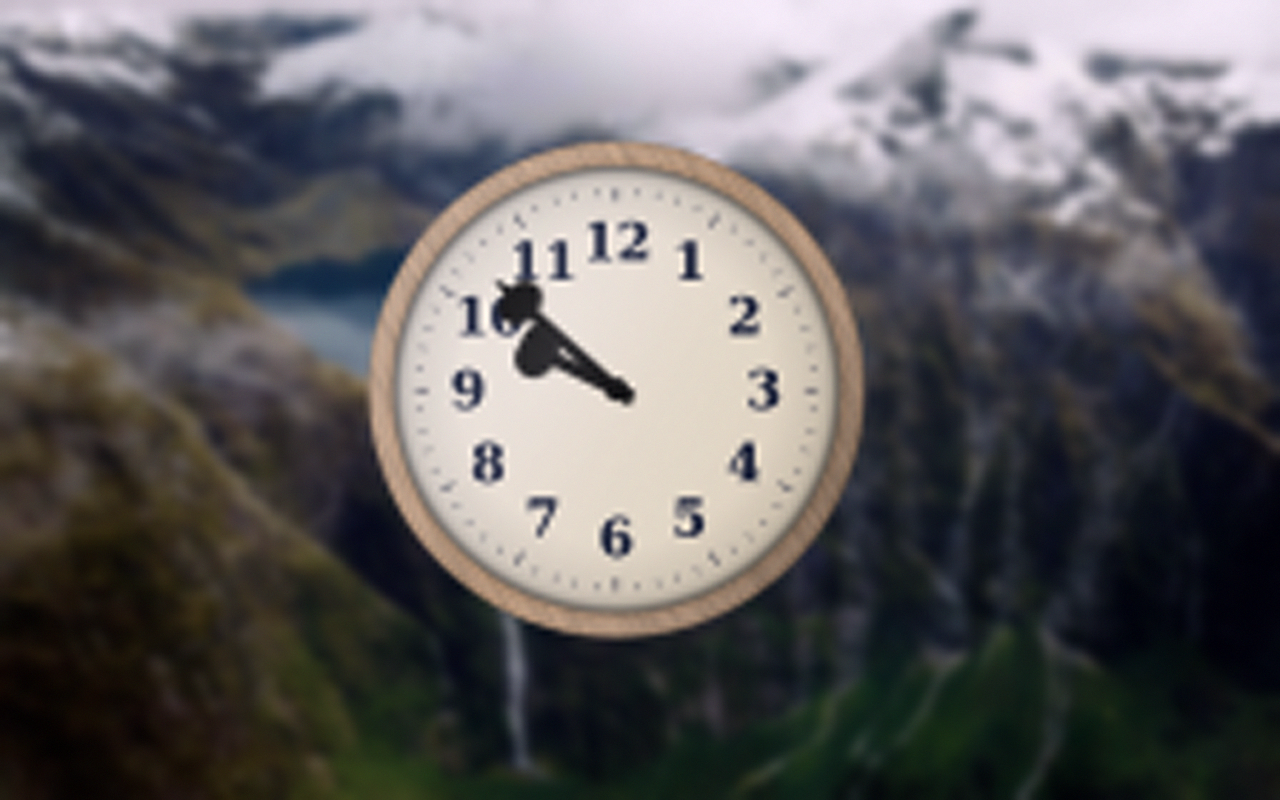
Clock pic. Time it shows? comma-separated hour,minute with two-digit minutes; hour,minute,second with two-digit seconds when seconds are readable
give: 9,52
